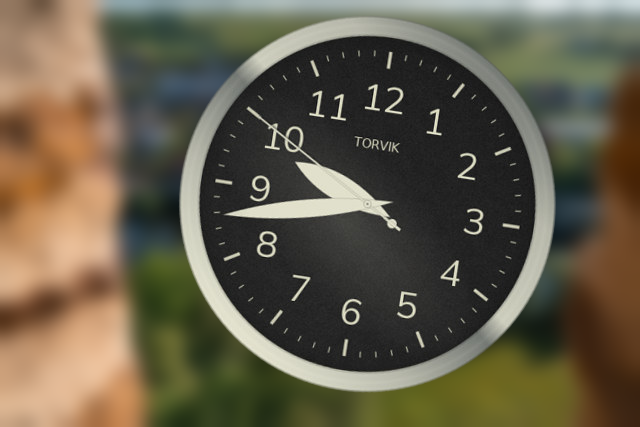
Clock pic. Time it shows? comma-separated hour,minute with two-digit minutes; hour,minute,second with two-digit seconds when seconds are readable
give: 9,42,50
